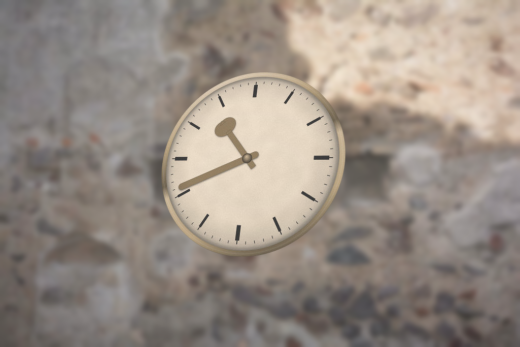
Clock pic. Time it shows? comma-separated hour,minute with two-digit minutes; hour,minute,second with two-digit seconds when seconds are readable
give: 10,41
